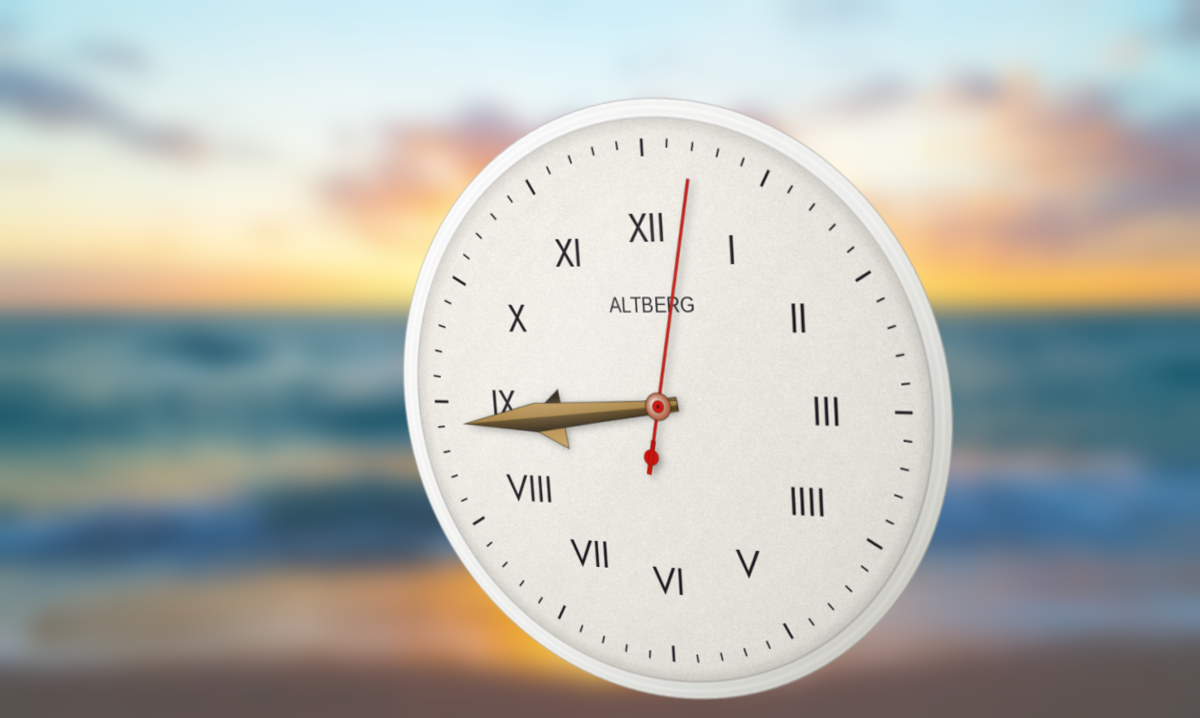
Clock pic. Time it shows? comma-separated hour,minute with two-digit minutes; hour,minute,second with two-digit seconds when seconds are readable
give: 8,44,02
